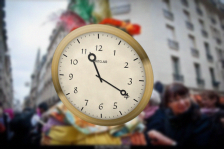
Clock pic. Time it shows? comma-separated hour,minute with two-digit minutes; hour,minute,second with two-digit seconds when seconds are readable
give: 11,20
